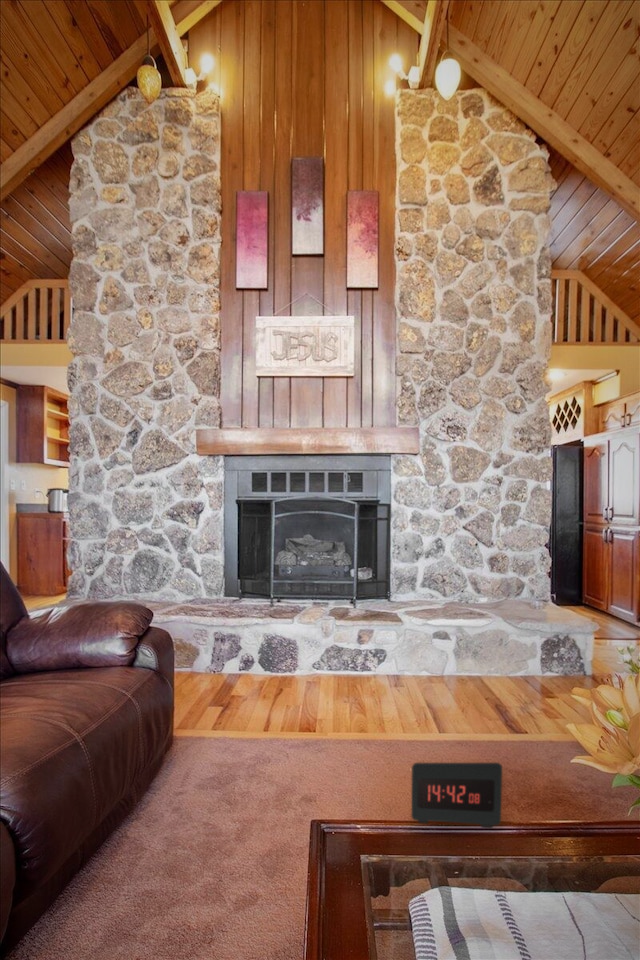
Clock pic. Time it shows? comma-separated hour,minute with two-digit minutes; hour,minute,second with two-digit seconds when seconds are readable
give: 14,42
